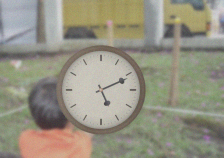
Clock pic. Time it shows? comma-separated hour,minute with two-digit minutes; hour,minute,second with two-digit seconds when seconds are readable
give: 5,11
